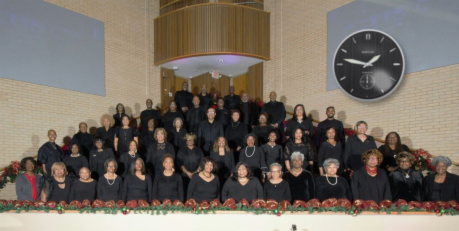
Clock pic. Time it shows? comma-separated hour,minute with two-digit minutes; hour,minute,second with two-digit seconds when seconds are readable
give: 1,47
